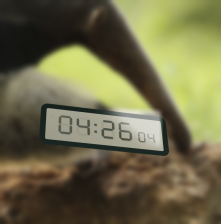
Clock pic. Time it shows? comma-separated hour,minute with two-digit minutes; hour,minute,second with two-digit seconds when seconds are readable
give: 4,26,04
